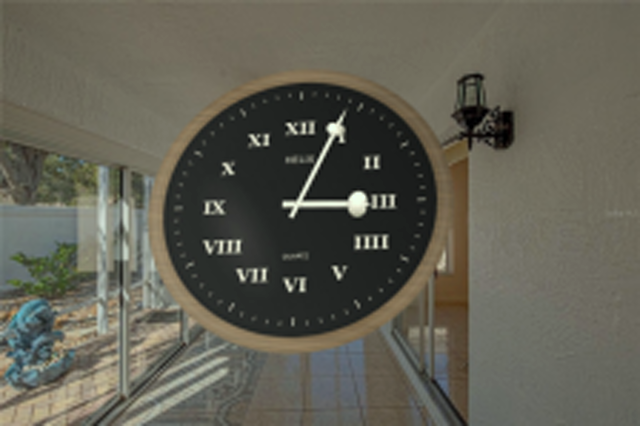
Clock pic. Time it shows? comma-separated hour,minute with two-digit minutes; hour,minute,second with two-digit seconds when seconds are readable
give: 3,04
